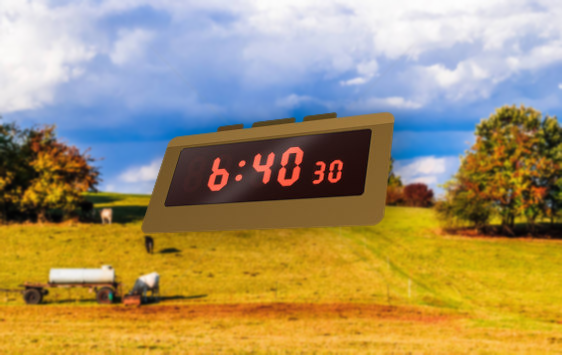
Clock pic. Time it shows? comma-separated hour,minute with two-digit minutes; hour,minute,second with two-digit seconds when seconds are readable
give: 6,40,30
